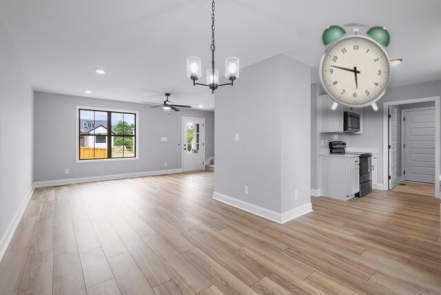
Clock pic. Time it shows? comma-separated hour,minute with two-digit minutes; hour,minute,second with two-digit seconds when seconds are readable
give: 5,47
